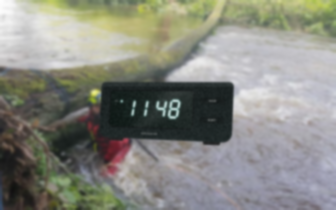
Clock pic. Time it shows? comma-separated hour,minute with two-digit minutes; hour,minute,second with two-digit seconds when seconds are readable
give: 11,48
